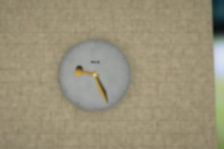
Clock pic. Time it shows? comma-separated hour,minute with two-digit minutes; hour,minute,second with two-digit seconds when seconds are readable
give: 9,26
